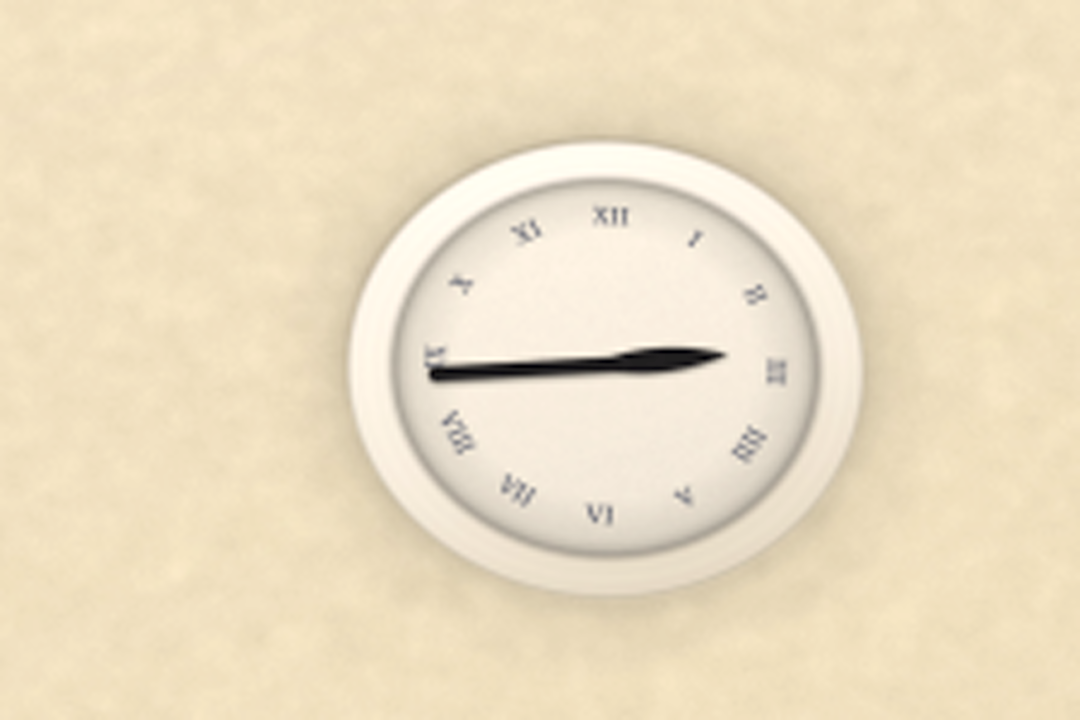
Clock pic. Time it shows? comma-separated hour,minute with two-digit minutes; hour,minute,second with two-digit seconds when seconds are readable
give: 2,44
